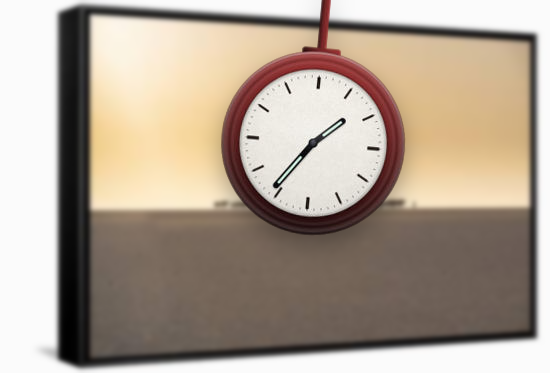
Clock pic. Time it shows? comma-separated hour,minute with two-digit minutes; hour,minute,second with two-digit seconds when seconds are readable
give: 1,36
